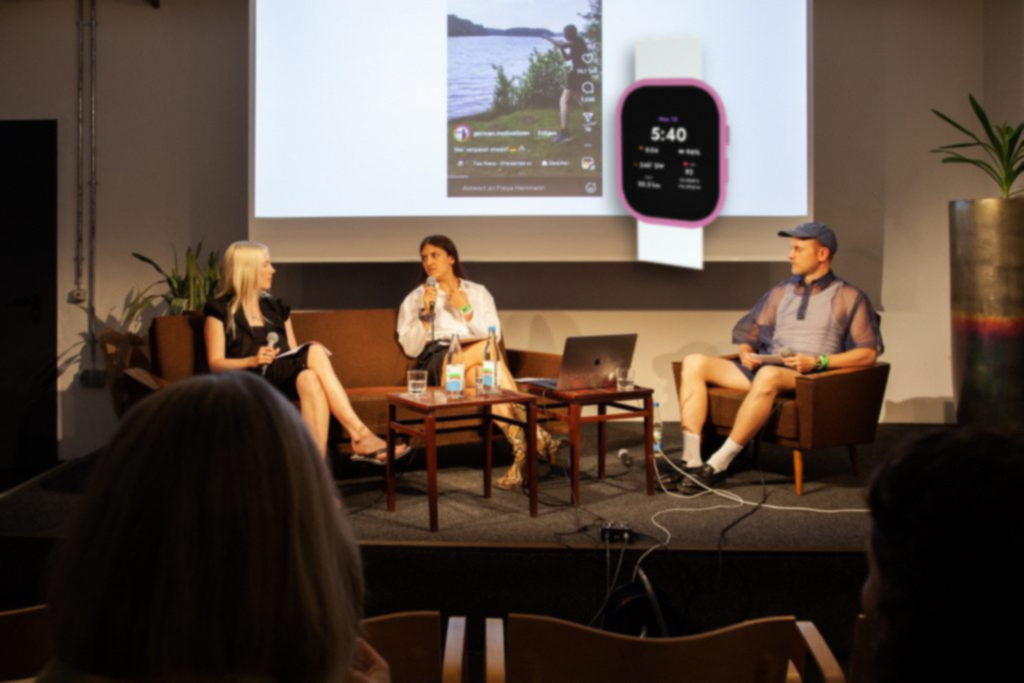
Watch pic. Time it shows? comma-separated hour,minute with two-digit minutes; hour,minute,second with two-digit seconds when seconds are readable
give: 5,40
